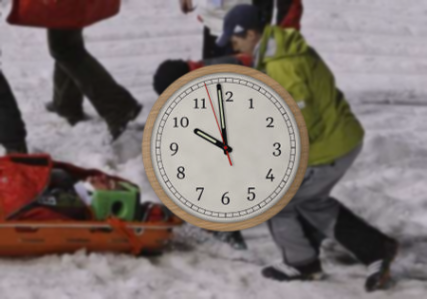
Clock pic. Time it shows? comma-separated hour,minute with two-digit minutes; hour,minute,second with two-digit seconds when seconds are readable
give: 9,58,57
